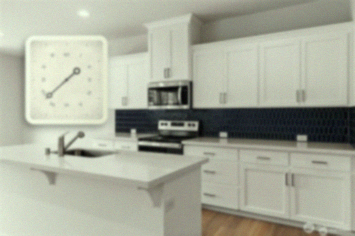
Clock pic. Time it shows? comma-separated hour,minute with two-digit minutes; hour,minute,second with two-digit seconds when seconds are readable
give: 1,38
